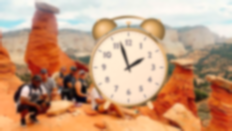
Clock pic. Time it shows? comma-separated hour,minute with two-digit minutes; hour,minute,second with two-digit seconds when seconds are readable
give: 1,57
